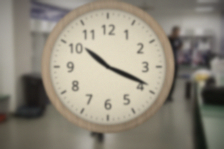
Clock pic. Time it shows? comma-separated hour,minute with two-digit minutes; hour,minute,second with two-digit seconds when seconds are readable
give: 10,19
